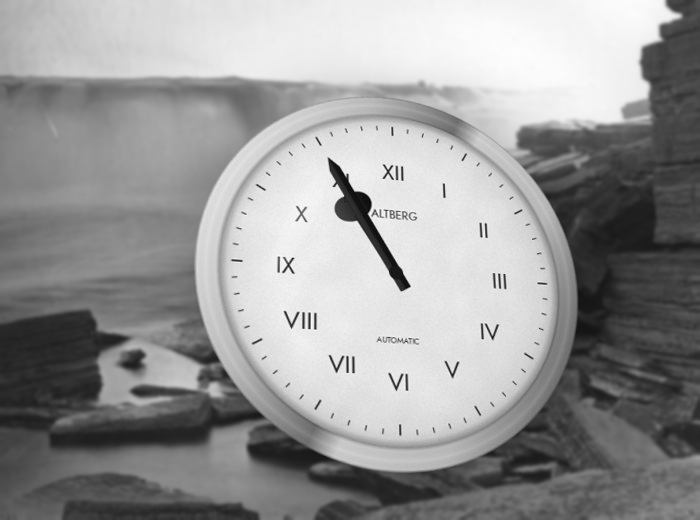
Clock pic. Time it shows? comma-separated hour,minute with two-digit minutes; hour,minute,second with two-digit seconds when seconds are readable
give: 10,55
